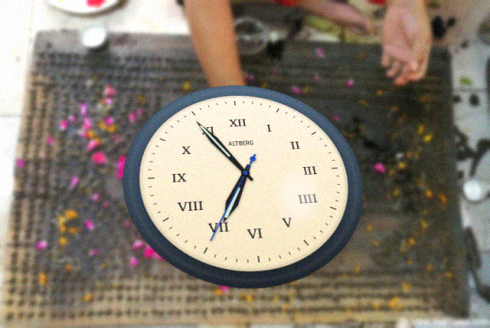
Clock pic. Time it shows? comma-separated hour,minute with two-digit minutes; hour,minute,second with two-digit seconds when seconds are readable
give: 6,54,35
